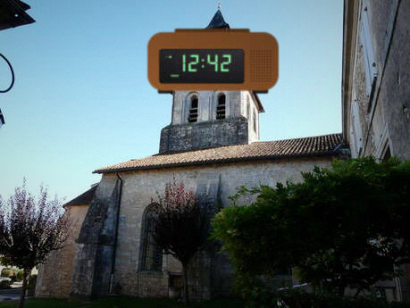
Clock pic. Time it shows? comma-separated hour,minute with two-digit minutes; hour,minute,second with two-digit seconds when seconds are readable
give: 12,42
